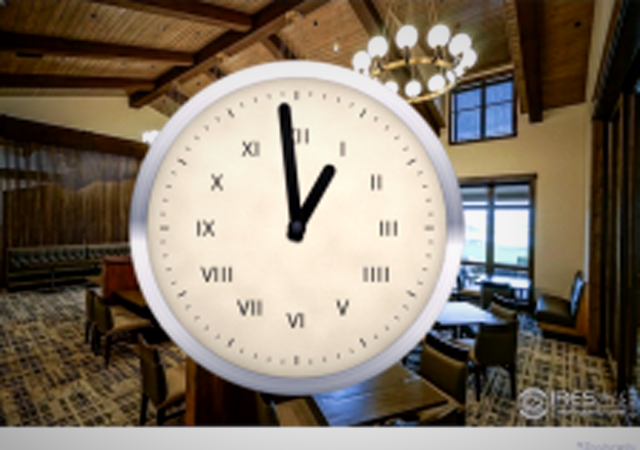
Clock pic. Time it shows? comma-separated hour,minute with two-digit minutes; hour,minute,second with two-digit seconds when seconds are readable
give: 12,59
